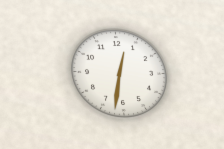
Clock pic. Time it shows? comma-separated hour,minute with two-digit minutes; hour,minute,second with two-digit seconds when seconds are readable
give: 12,32
